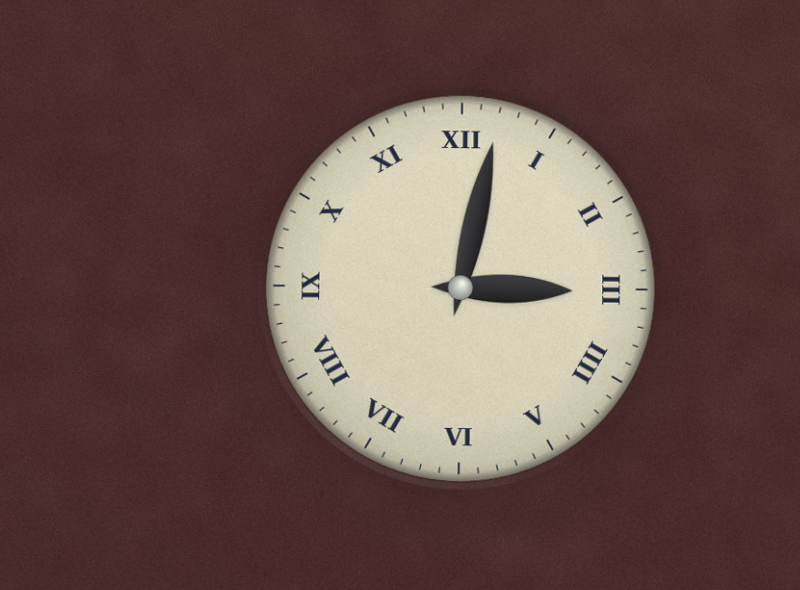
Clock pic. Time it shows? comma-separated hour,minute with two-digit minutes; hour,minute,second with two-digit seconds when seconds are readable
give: 3,02
